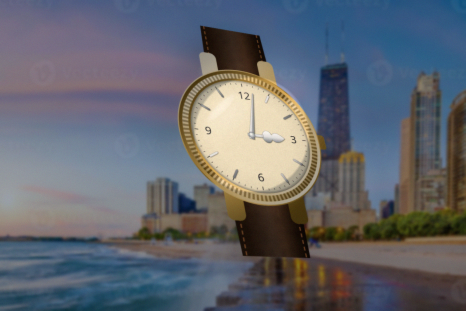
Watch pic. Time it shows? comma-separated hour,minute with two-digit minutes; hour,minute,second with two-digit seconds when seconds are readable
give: 3,02
